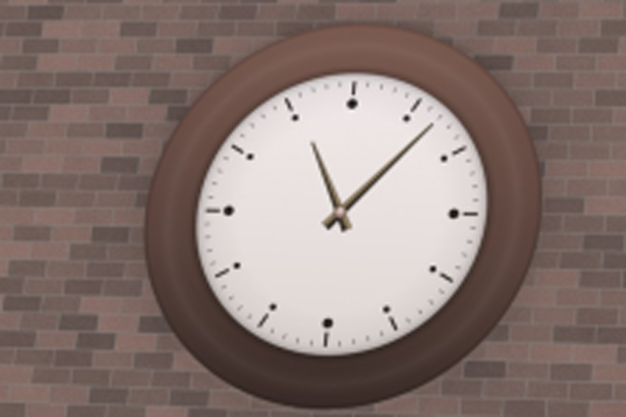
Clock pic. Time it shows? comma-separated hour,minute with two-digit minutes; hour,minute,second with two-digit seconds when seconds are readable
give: 11,07
